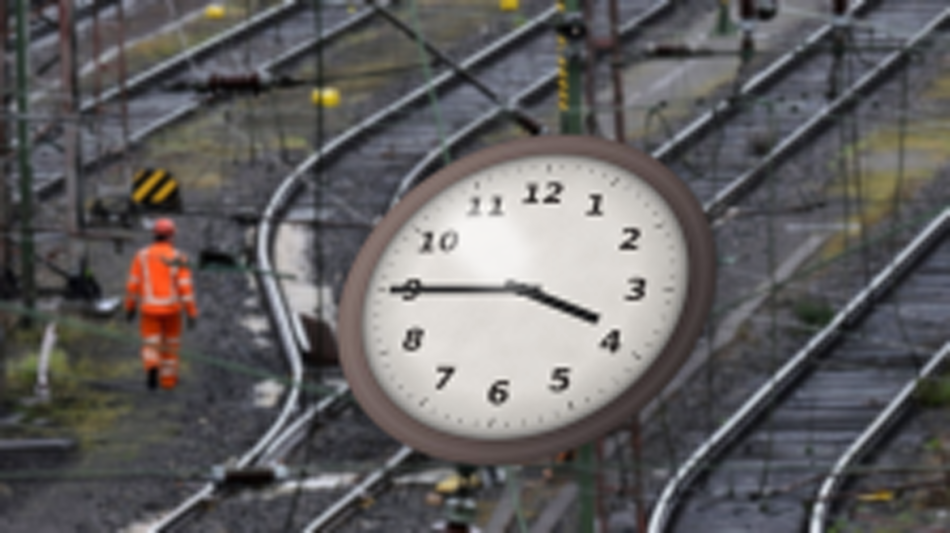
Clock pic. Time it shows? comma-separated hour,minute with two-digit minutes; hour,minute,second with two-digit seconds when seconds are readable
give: 3,45
